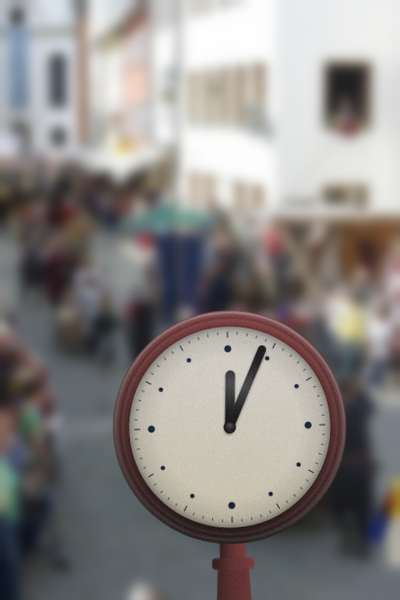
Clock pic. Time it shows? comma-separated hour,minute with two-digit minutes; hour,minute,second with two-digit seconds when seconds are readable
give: 12,04
